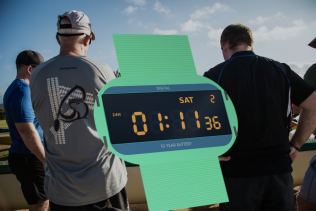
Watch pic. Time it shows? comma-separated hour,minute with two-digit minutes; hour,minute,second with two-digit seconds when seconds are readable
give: 1,11,36
